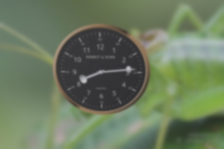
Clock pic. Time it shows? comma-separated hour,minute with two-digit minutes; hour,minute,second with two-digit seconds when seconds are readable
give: 8,14
